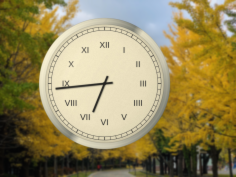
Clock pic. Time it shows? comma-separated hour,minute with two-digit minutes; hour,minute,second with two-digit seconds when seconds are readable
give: 6,44
